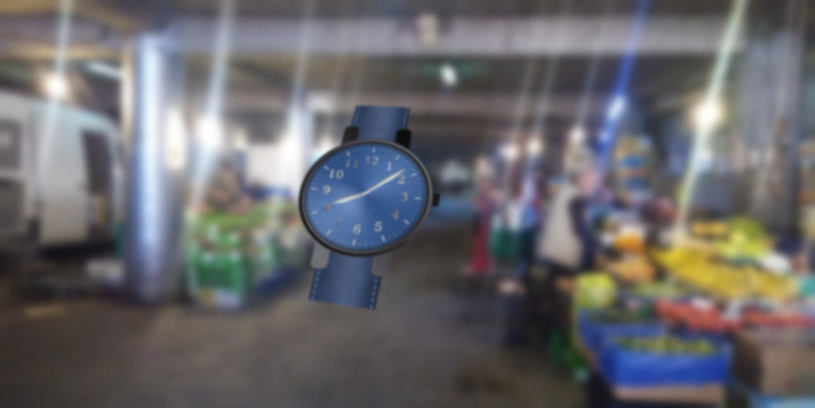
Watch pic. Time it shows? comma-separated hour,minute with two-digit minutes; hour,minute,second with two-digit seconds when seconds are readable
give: 8,08
